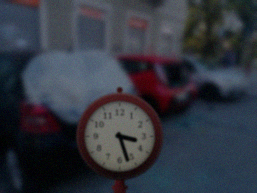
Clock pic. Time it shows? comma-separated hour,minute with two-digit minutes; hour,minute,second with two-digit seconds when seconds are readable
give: 3,27
